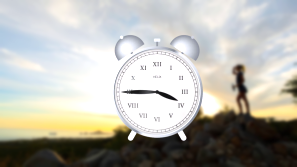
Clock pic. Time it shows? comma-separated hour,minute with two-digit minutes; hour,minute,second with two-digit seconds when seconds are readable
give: 3,45
